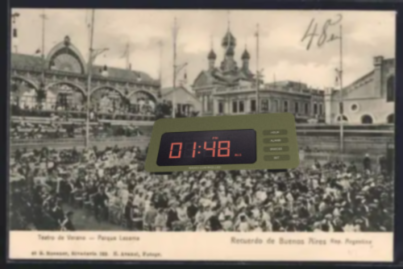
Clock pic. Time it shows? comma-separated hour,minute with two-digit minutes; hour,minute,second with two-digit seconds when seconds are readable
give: 1,48
